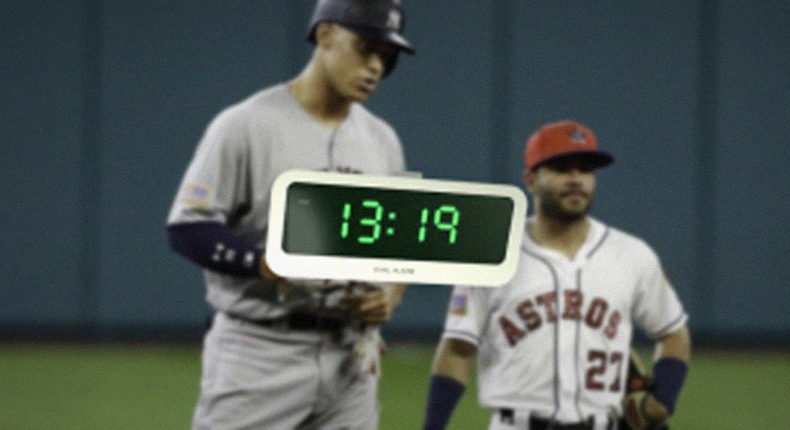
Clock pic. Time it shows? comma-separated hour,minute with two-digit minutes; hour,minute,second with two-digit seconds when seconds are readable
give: 13,19
